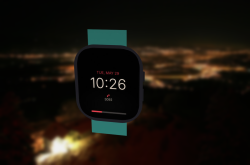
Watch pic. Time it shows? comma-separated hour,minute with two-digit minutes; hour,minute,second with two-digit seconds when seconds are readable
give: 10,26
